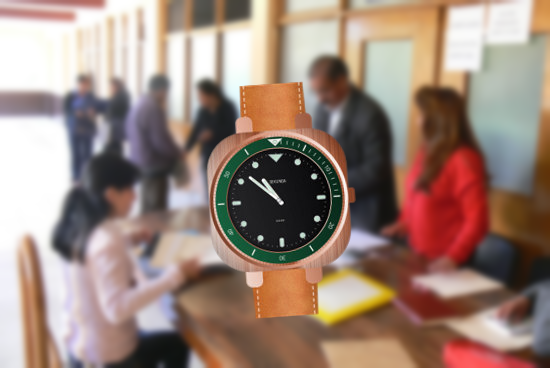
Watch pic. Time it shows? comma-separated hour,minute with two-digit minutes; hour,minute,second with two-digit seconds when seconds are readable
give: 10,52
